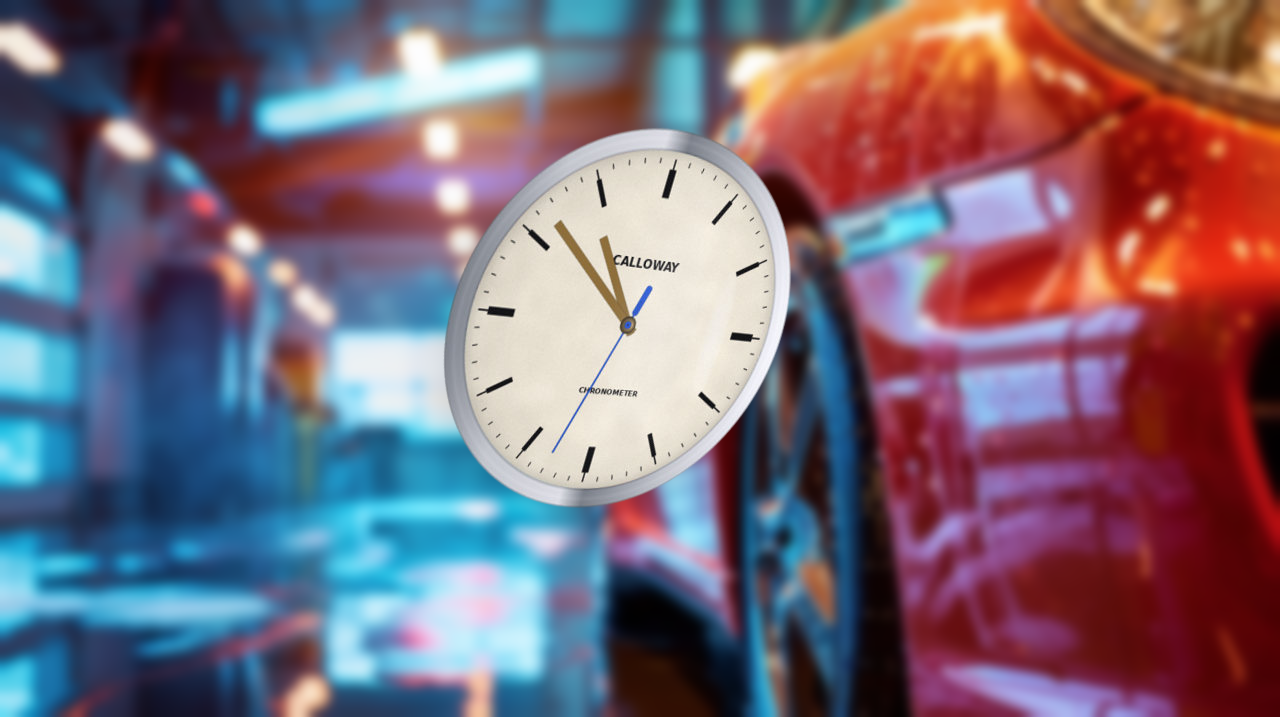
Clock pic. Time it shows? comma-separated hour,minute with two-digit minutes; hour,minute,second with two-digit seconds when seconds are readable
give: 10,51,33
